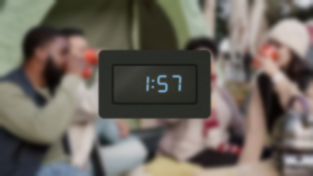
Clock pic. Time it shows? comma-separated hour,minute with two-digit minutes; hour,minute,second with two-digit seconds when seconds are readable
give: 1,57
